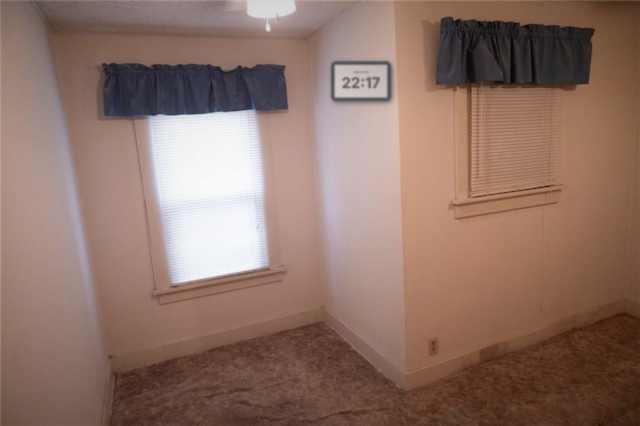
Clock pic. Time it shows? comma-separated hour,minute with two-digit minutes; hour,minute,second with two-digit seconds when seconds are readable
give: 22,17
